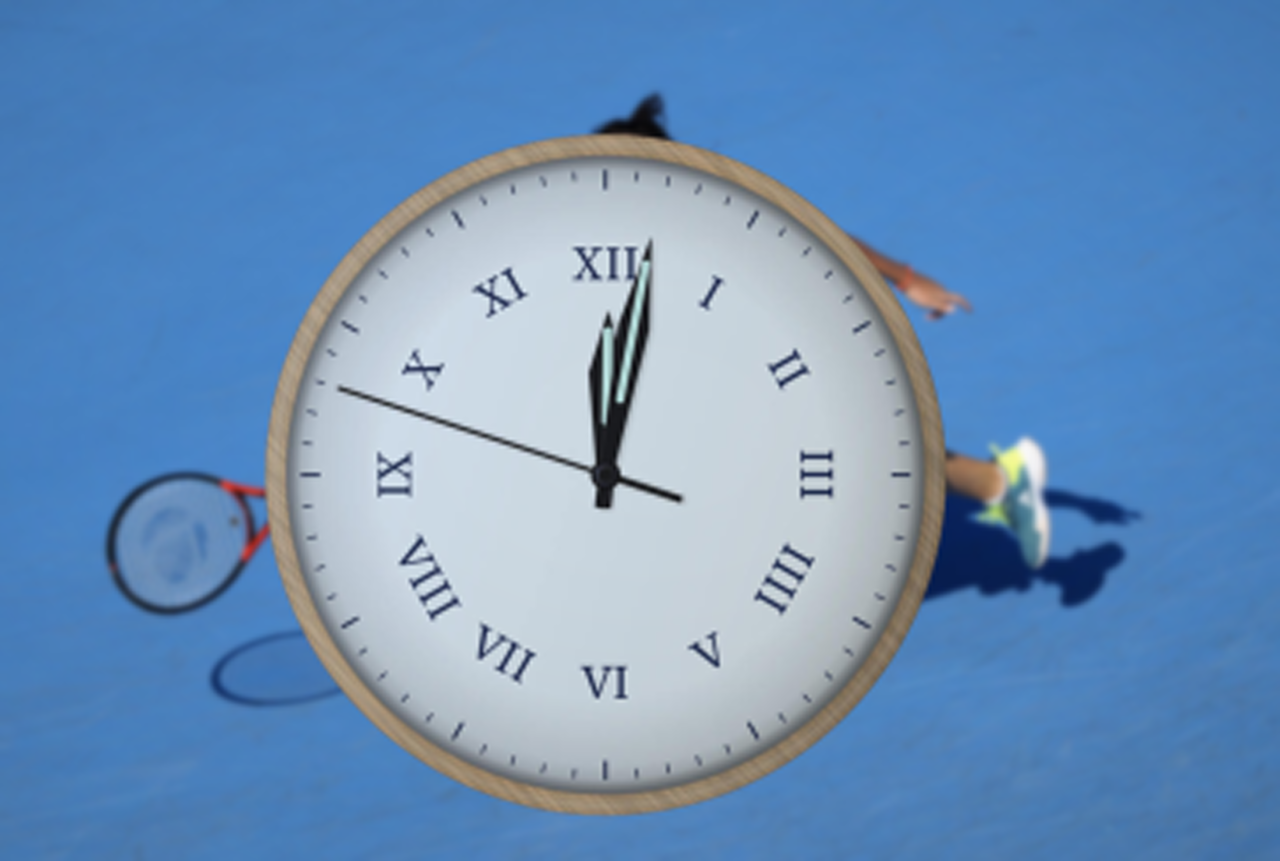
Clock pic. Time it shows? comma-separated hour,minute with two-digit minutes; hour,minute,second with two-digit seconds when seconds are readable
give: 12,01,48
